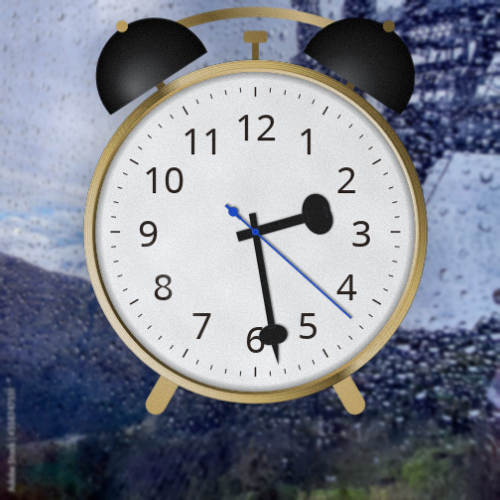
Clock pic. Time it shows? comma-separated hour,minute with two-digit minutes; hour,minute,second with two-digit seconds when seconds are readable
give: 2,28,22
